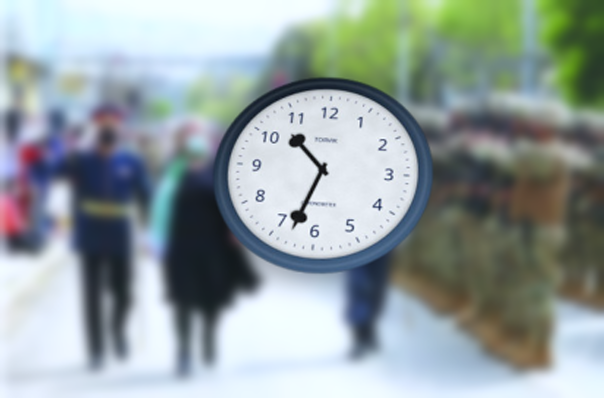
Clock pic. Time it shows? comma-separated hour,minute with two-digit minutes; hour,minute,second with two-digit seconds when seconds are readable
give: 10,33
